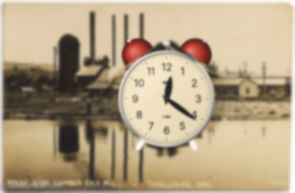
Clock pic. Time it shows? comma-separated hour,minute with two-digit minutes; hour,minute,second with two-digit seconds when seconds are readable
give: 12,21
